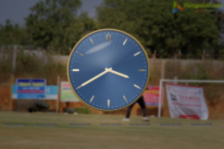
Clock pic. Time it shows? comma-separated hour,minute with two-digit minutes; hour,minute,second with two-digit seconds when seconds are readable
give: 3,40
